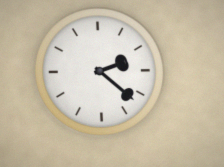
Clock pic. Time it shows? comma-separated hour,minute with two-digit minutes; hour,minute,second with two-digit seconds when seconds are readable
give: 2,22
